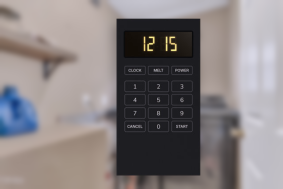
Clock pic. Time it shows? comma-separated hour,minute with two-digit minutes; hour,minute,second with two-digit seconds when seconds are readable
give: 12,15
